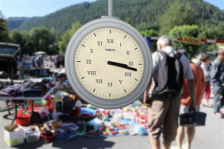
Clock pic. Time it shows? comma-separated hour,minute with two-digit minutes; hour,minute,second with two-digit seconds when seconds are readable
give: 3,17
